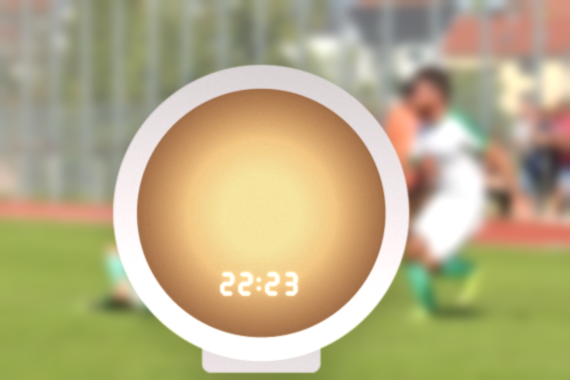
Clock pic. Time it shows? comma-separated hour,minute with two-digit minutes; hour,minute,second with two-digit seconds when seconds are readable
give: 22,23
